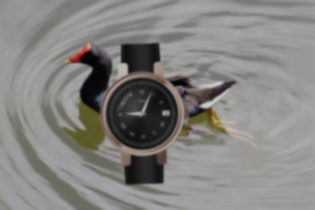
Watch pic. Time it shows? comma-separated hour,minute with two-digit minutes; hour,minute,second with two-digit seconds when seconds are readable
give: 9,04
